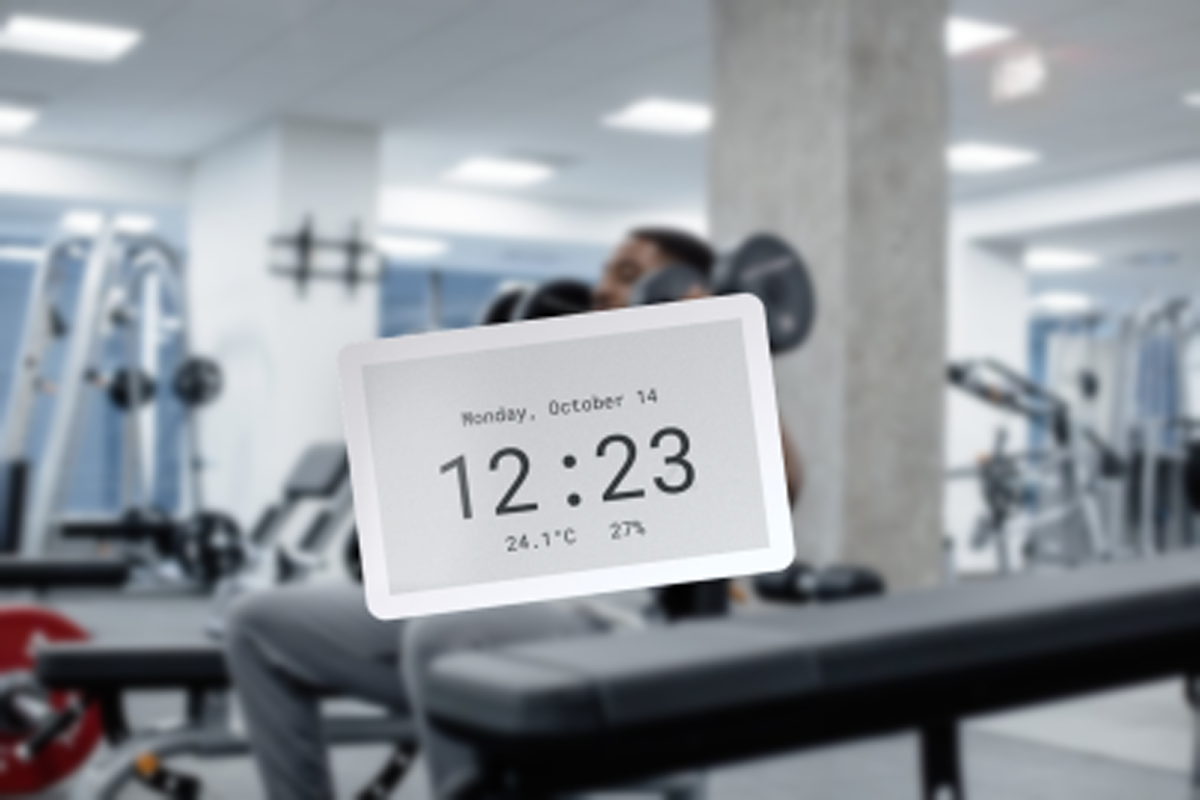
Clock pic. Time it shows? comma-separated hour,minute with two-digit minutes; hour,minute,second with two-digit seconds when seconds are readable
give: 12,23
